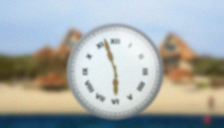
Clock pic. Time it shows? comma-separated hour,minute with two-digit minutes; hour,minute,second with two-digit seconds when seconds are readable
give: 5,57
